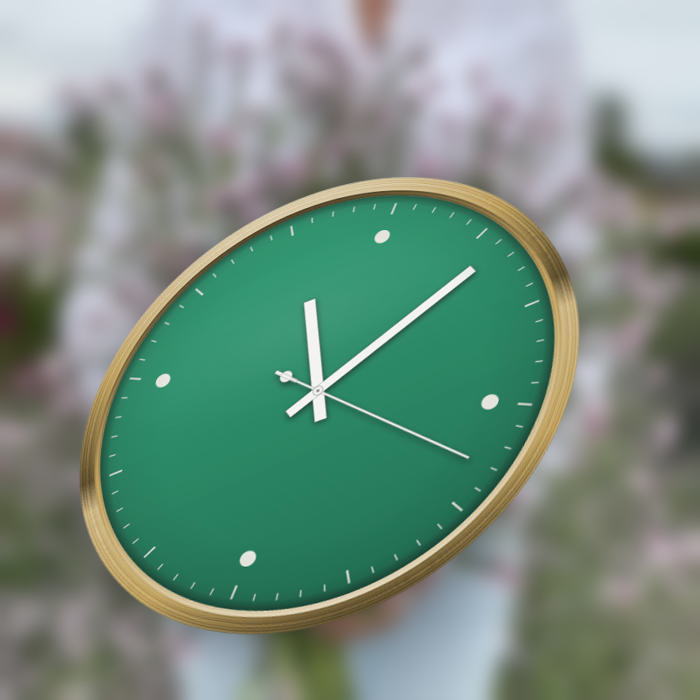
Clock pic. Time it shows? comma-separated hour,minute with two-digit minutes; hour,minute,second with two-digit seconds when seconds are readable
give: 11,06,18
